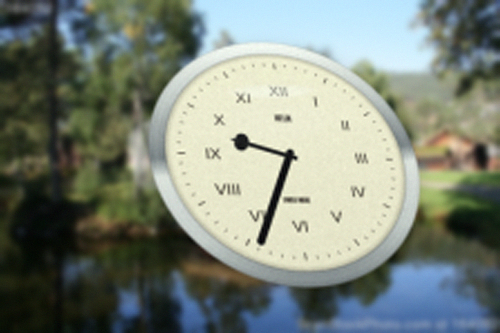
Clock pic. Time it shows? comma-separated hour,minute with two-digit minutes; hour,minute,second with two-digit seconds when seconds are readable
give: 9,34
